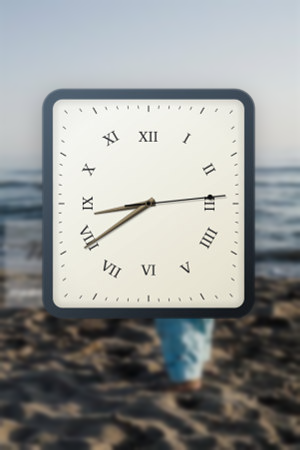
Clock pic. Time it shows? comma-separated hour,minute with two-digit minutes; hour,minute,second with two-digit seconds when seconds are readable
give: 8,39,14
